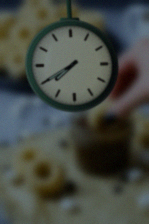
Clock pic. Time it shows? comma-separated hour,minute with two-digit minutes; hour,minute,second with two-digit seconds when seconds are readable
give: 7,40
